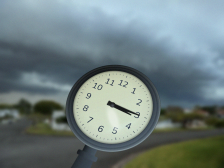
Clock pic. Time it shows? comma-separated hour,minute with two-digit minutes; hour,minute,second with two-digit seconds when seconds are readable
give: 3,15
